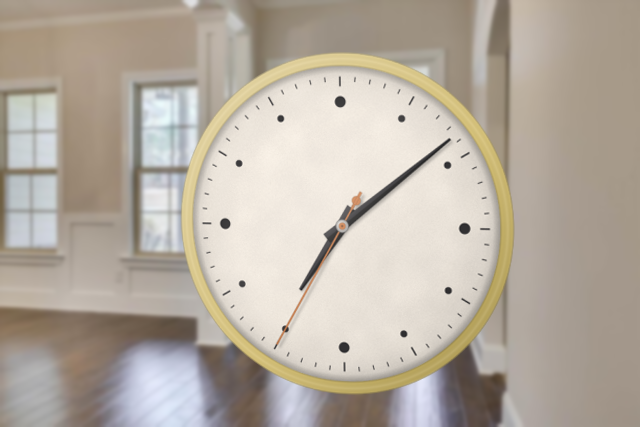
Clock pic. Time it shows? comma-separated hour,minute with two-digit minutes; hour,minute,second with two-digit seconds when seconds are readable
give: 7,08,35
